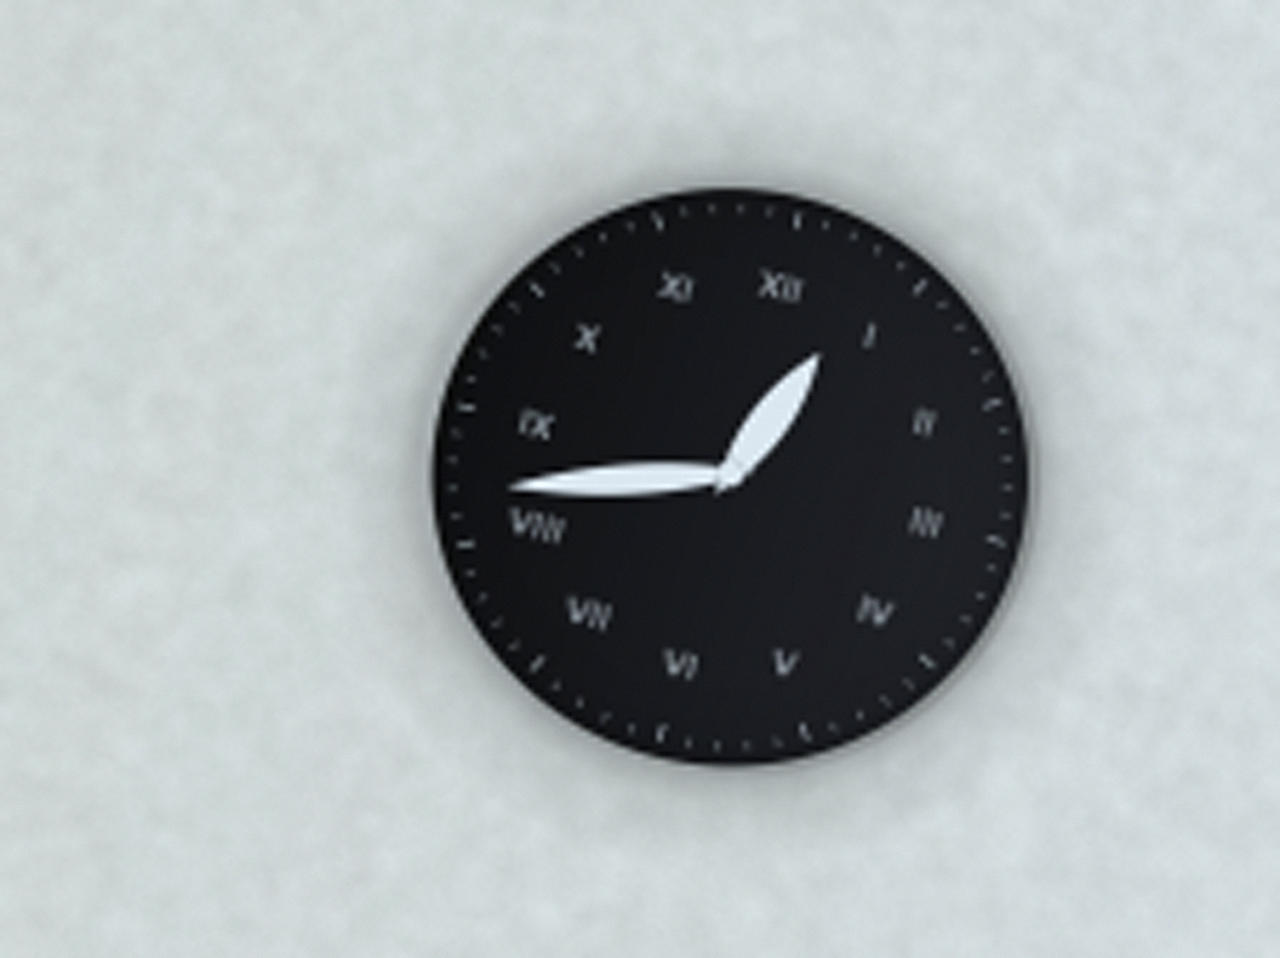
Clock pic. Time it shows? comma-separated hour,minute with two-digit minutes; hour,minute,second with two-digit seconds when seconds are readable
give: 12,42
